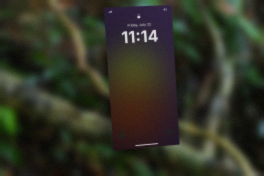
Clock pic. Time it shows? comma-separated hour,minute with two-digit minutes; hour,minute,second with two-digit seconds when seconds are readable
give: 11,14
